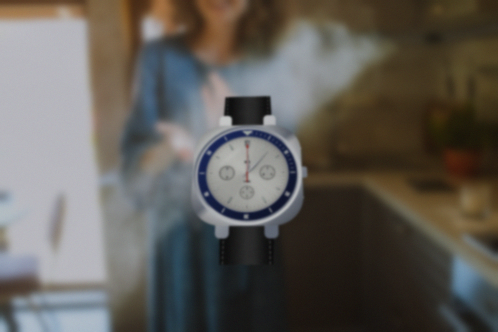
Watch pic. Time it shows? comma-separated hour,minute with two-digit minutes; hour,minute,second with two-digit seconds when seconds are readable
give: 12,07
